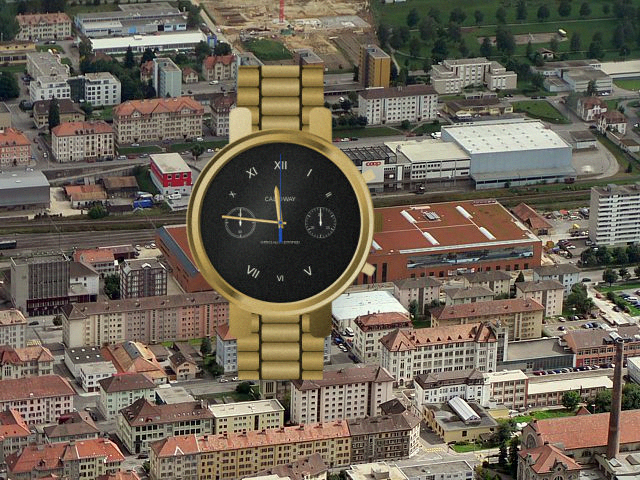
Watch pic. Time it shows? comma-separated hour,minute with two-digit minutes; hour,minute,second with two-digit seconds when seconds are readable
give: 11,46
